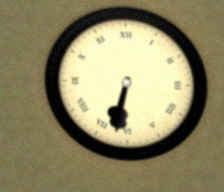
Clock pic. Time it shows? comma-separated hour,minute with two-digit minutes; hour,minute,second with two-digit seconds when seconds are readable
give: 6,32
